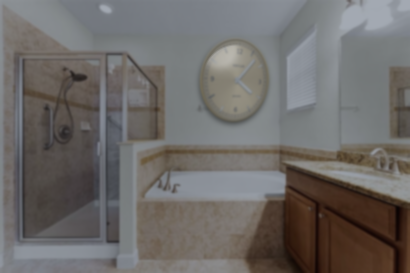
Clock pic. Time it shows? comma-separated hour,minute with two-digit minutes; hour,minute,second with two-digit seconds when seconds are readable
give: 4,07
